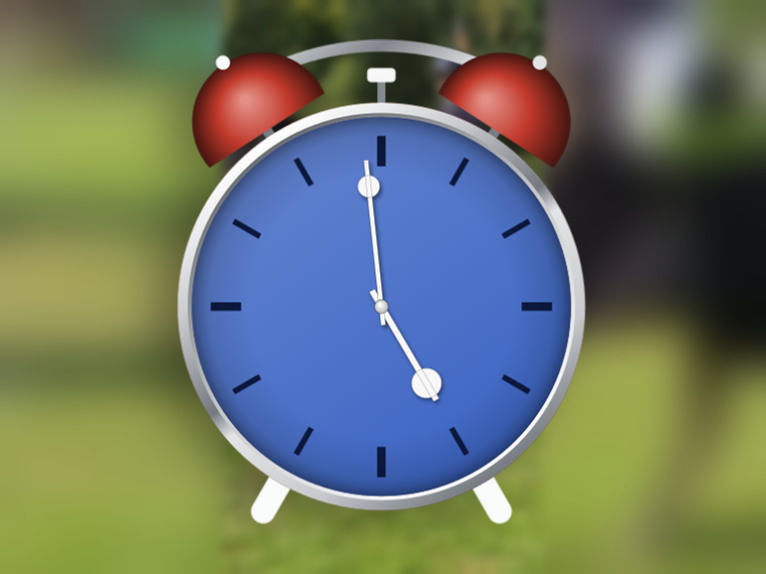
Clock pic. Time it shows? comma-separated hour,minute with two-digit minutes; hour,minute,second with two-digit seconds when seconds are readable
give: 4,59
